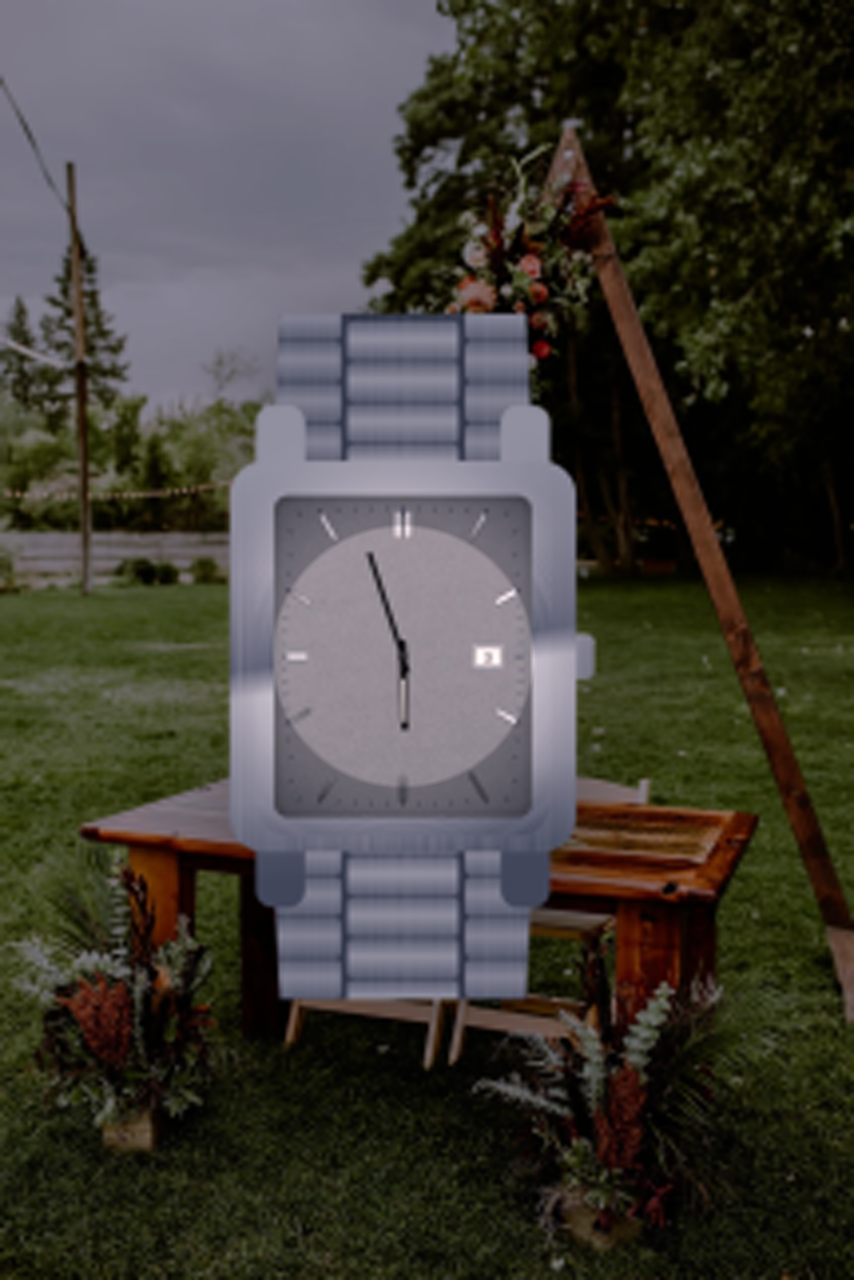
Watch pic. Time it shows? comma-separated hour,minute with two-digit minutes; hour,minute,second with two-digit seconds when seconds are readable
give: 5,57
